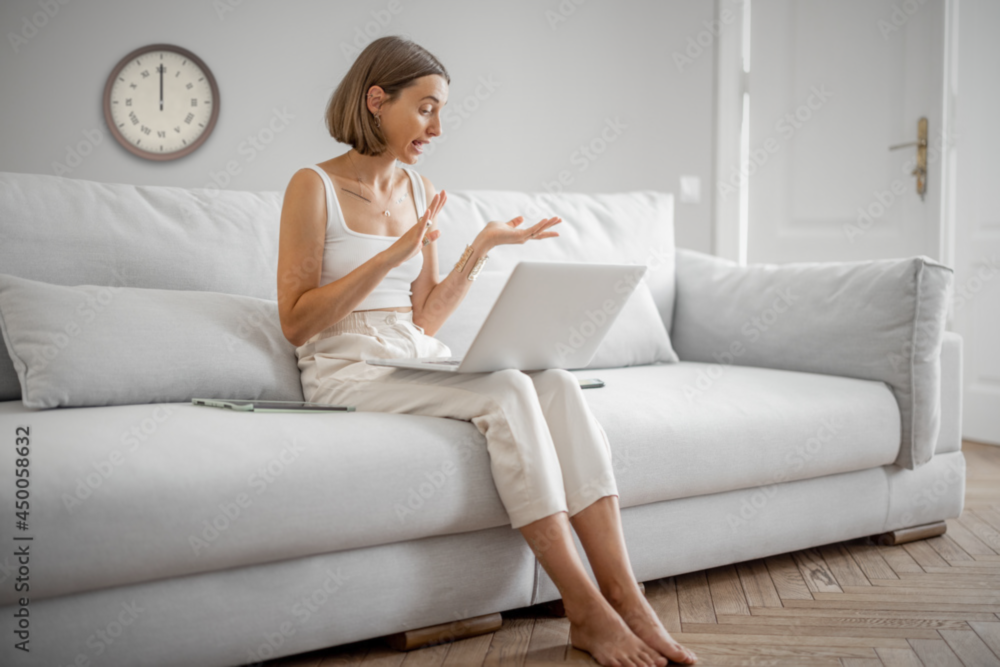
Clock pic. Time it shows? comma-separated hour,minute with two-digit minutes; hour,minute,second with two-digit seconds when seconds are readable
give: 12,00
